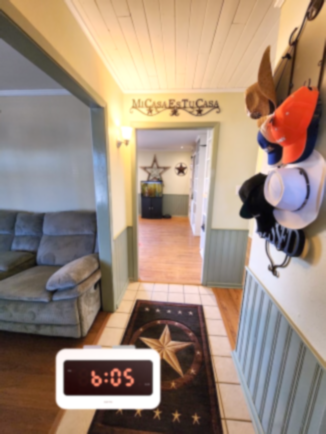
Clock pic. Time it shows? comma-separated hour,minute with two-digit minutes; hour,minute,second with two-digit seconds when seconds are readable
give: 6,05
